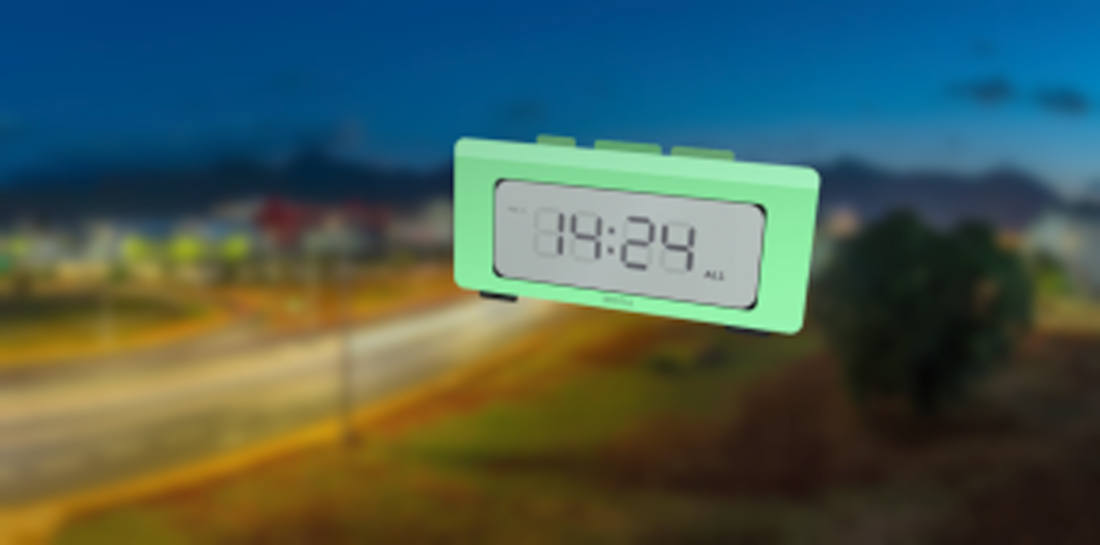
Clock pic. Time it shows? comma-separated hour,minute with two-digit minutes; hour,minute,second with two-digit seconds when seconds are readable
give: 14,24
